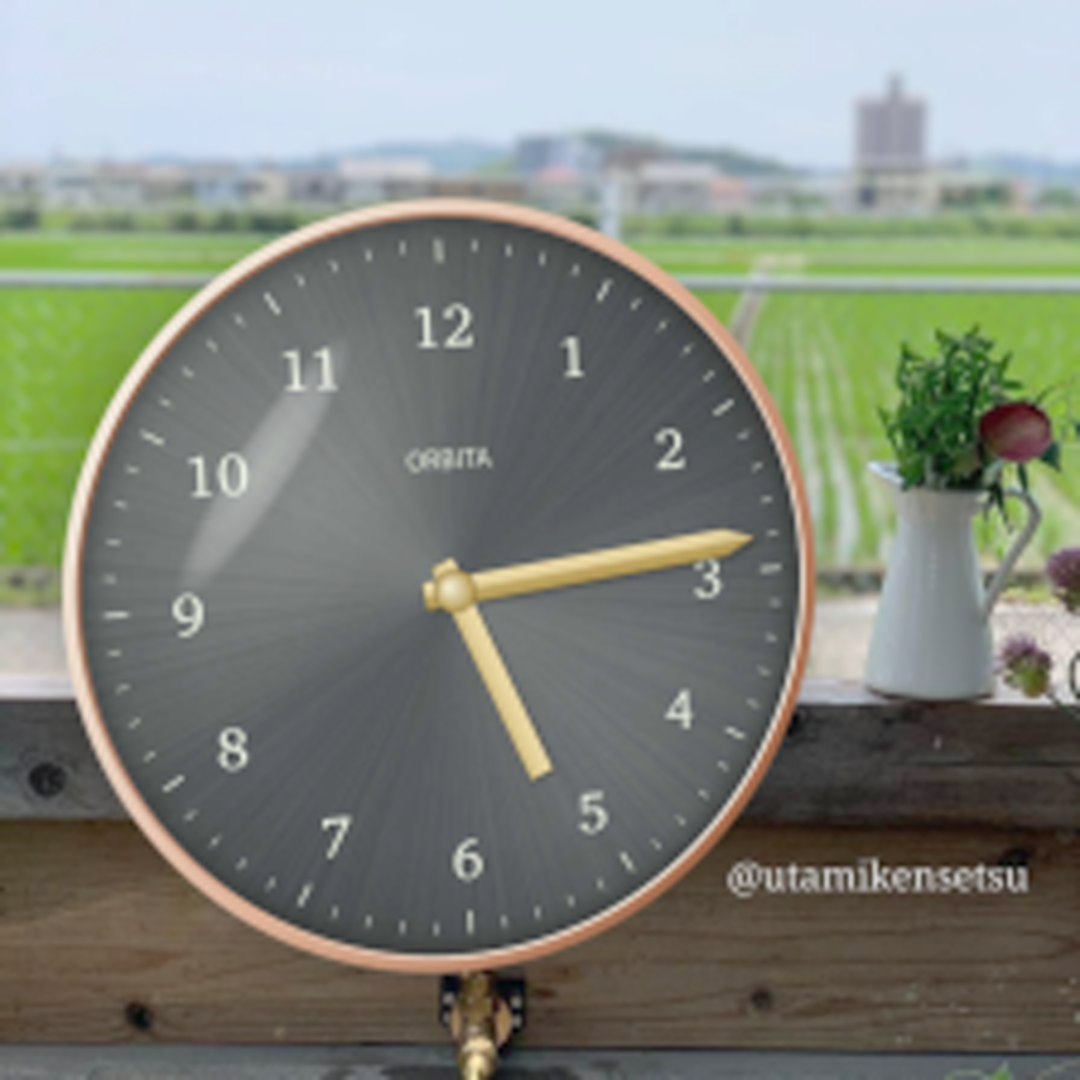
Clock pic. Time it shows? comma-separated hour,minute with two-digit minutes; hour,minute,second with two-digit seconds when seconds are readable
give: 5,14
